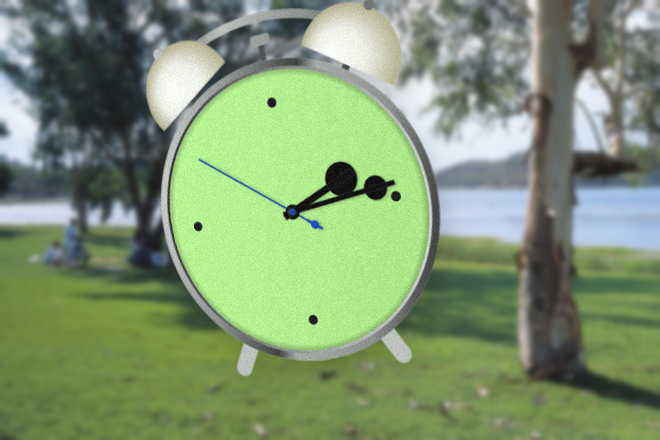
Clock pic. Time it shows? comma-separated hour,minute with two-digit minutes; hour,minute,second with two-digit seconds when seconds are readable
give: 2,13,51
